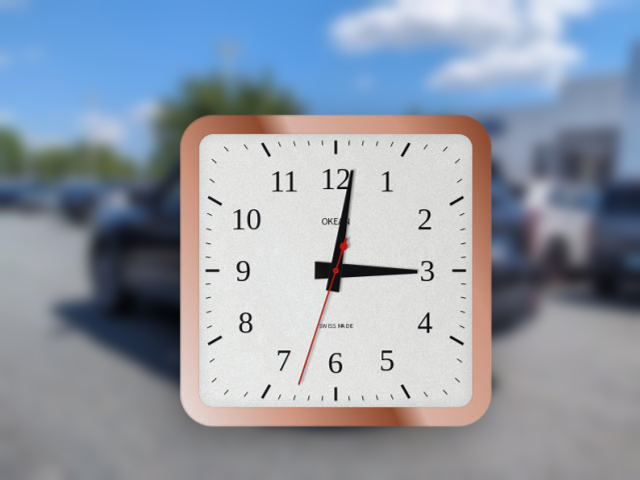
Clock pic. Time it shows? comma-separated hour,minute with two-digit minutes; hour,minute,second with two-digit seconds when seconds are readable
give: 3,01,33
